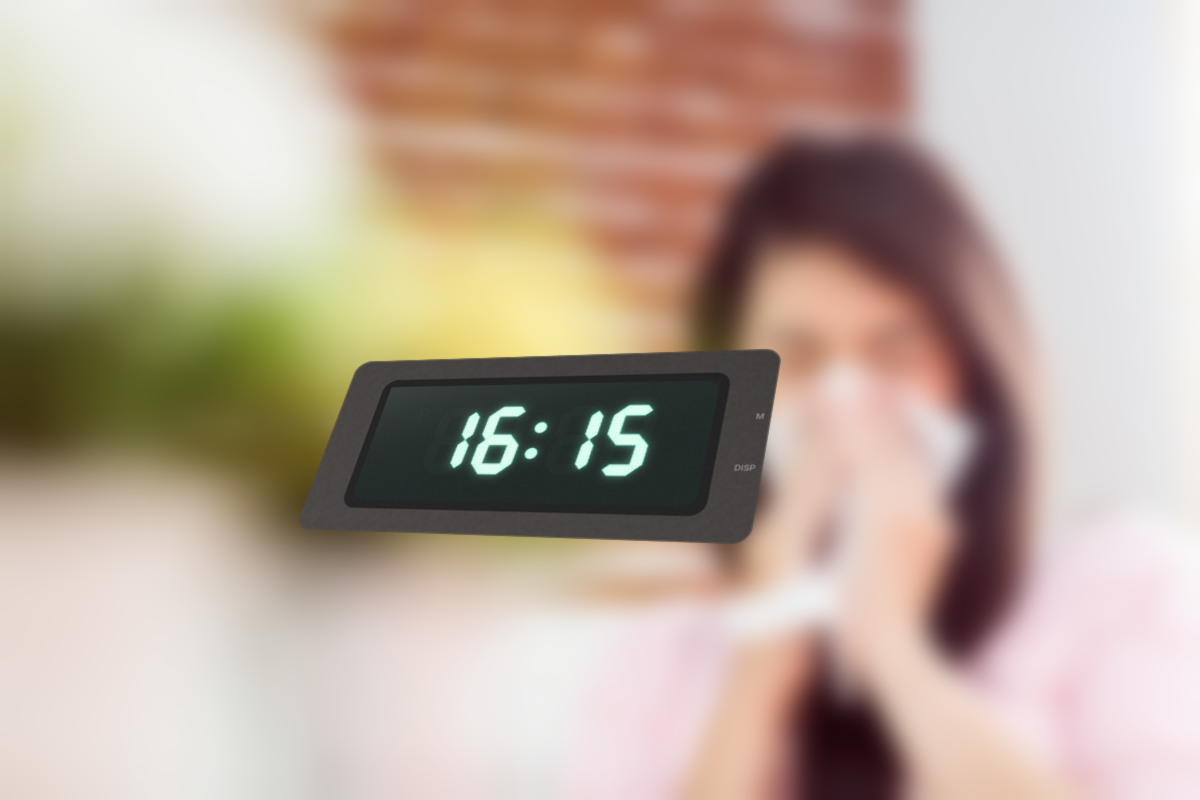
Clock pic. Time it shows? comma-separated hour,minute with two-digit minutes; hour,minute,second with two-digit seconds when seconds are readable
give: 16,15
